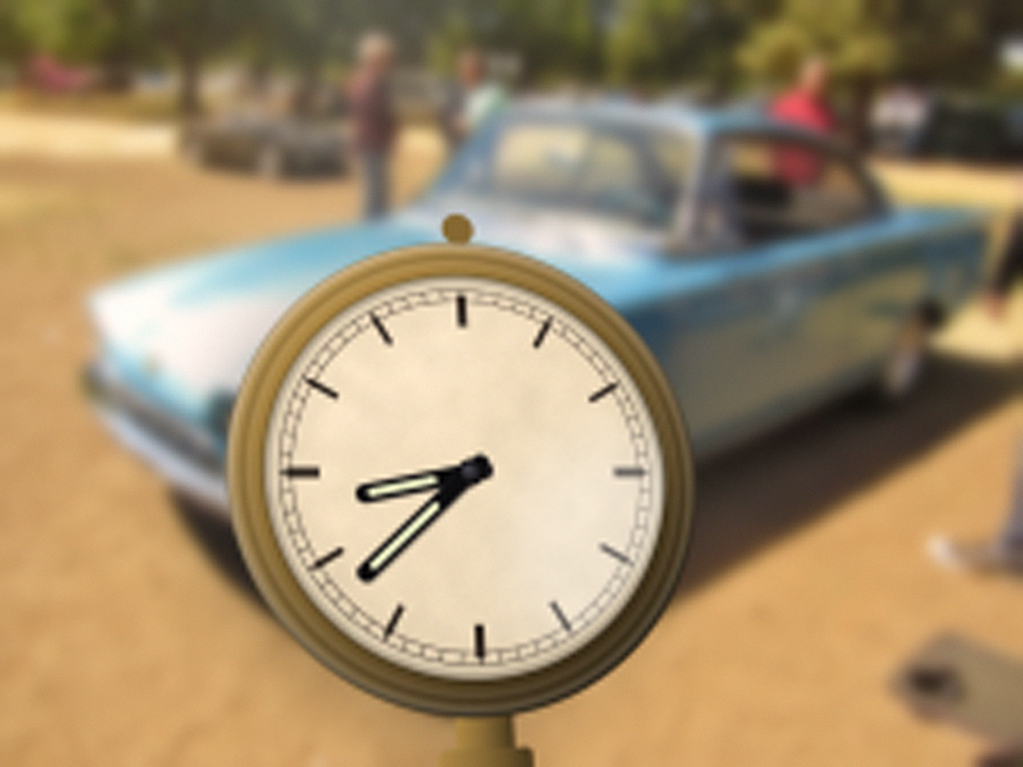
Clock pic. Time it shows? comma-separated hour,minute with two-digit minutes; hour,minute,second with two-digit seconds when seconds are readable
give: 8,38
